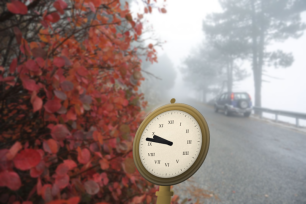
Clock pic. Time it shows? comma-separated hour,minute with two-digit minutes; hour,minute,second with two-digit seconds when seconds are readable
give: 9,47
